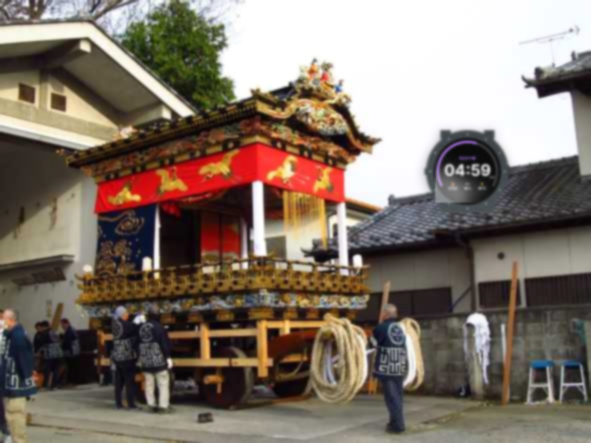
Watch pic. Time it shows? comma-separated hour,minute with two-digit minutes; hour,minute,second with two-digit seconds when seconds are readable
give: 4,59
